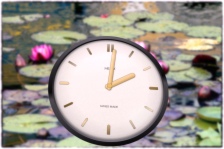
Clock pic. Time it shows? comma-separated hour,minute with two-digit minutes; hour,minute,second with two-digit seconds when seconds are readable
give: 2,01
